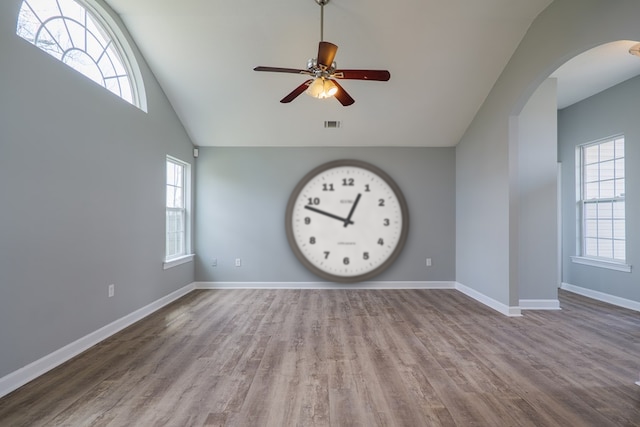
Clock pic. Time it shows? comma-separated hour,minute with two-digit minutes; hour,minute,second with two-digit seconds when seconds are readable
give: 12,48
